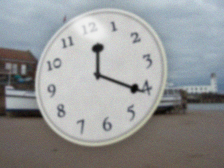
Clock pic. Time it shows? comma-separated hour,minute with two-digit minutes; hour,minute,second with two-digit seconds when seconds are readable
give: 12,21
